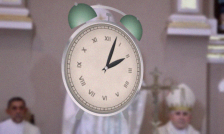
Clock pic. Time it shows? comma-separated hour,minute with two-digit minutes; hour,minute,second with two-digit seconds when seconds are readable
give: 2,03
